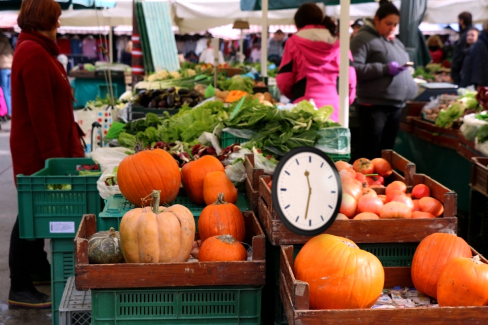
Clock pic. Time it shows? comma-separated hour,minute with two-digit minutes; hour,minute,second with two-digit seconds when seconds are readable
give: 11,32
